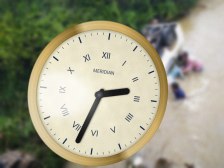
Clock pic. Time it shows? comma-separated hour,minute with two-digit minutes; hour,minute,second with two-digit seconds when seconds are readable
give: 2,33
